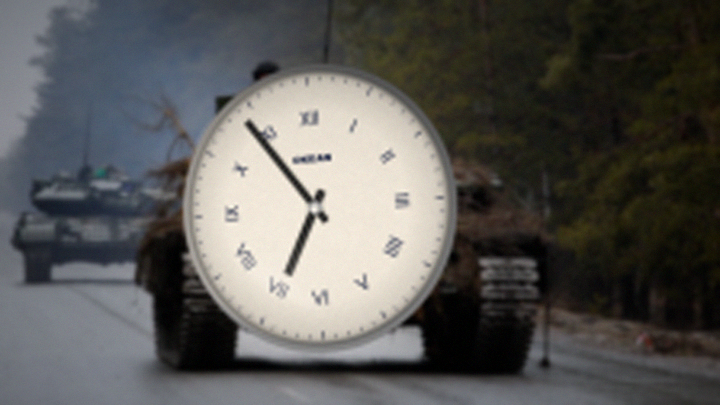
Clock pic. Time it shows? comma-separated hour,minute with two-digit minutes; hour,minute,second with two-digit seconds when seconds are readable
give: 6,54
